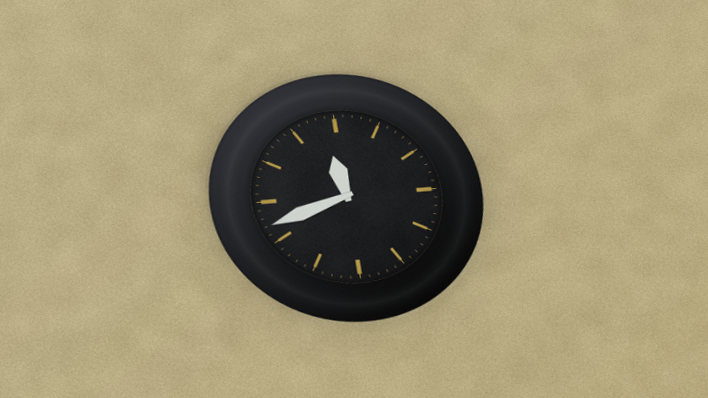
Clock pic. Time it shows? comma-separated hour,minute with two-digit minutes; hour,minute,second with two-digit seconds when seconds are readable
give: 11,42
